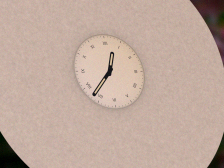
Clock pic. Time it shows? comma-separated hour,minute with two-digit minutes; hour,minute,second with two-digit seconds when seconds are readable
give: 12,37
